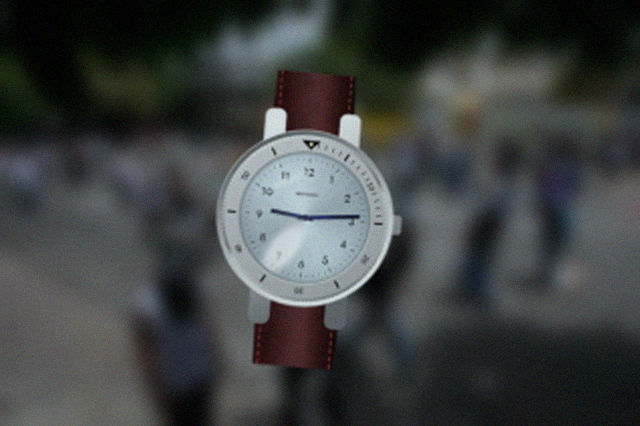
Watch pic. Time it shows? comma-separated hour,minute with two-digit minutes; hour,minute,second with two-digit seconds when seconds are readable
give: 9,14
